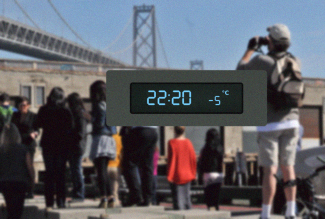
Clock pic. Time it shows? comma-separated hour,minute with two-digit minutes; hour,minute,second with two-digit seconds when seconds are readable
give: 22,20
